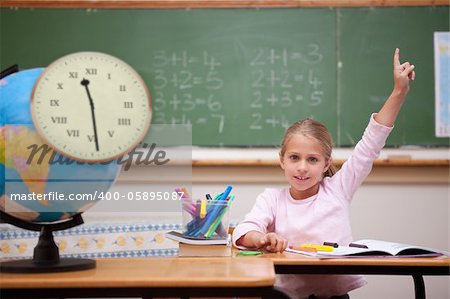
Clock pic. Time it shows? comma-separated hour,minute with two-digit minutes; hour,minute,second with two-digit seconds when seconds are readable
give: 11,29
